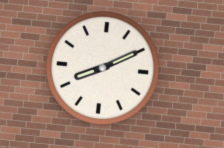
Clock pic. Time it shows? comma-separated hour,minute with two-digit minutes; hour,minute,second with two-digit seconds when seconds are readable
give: 8,10
